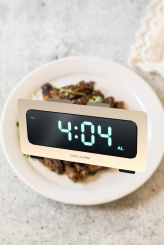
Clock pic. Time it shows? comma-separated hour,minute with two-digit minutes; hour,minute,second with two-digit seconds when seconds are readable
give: 4,04
